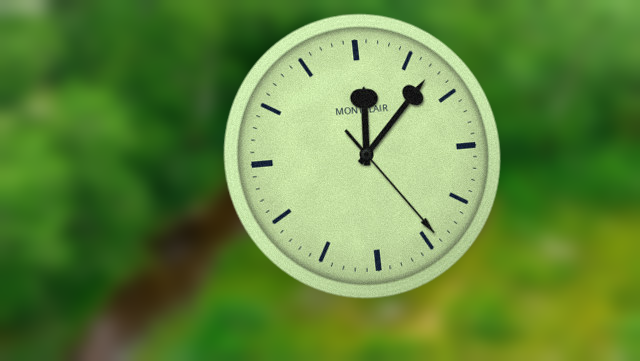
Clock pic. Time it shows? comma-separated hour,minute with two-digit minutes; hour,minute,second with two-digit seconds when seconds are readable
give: 12,07,24
